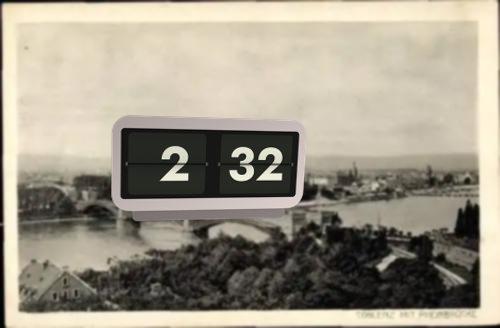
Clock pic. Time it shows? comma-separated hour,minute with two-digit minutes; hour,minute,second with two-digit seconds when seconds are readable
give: 2,32
